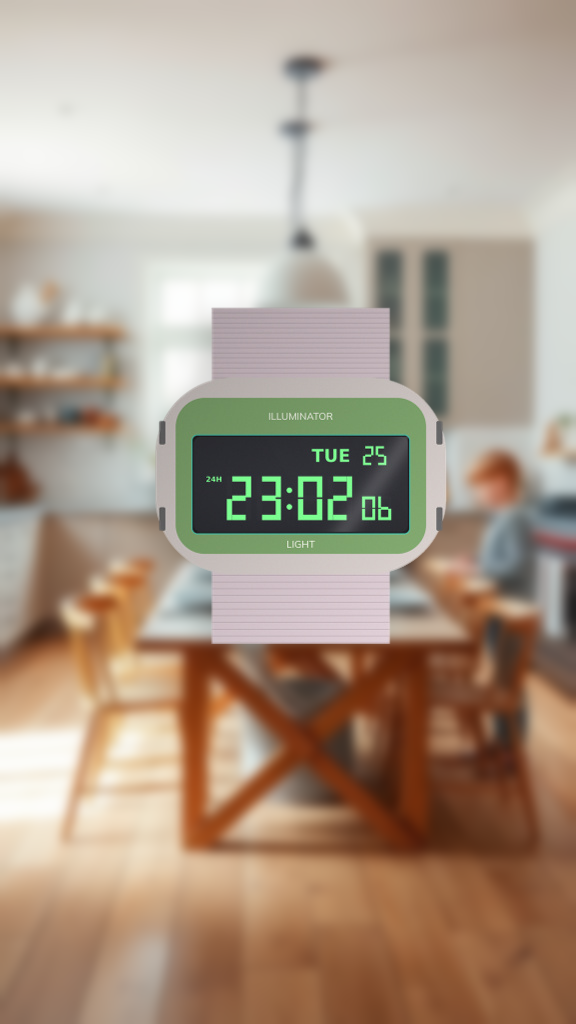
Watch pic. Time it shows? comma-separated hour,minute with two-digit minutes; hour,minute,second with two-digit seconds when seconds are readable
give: 23,02,06
